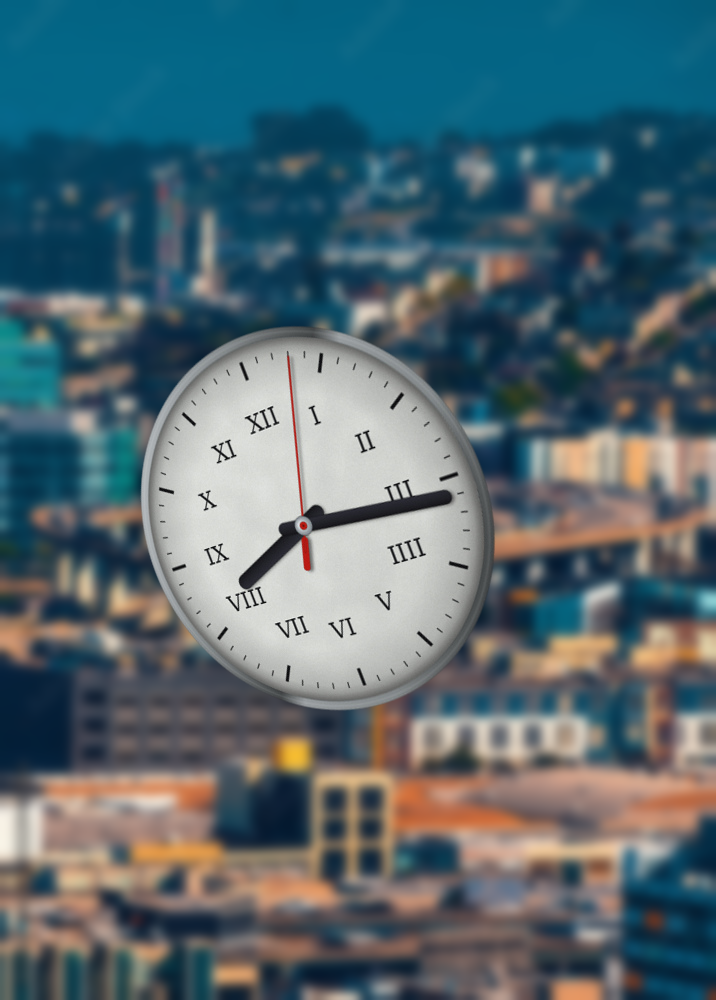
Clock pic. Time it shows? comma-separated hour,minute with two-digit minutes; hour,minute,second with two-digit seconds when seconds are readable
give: 8,16,03
